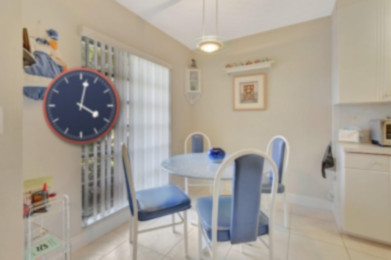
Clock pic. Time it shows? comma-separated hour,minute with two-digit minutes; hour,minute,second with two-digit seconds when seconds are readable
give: 4,02
